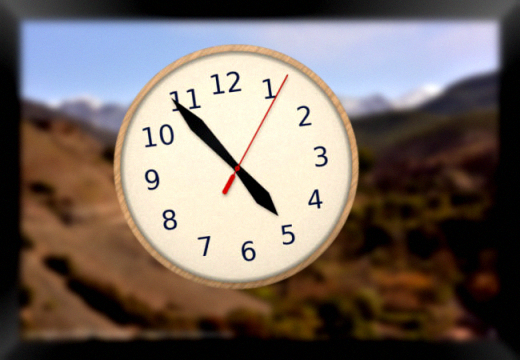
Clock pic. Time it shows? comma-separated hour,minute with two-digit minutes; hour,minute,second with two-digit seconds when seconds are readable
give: 4,54,06
